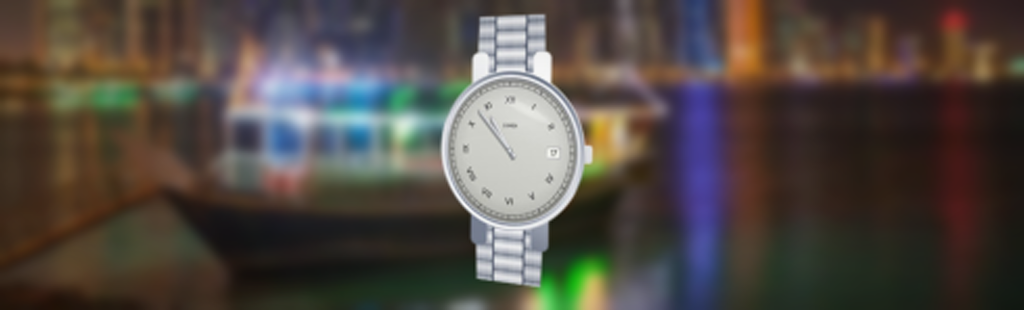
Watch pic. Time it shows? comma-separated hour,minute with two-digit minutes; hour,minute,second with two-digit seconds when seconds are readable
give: 10,53
